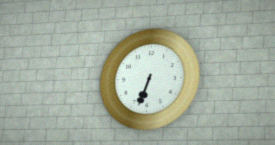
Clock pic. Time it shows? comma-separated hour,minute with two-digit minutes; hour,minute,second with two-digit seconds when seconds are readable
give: 6,33
